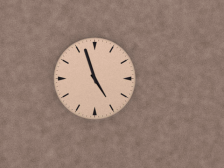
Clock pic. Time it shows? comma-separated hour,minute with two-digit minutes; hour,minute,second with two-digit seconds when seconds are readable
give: 4,57
